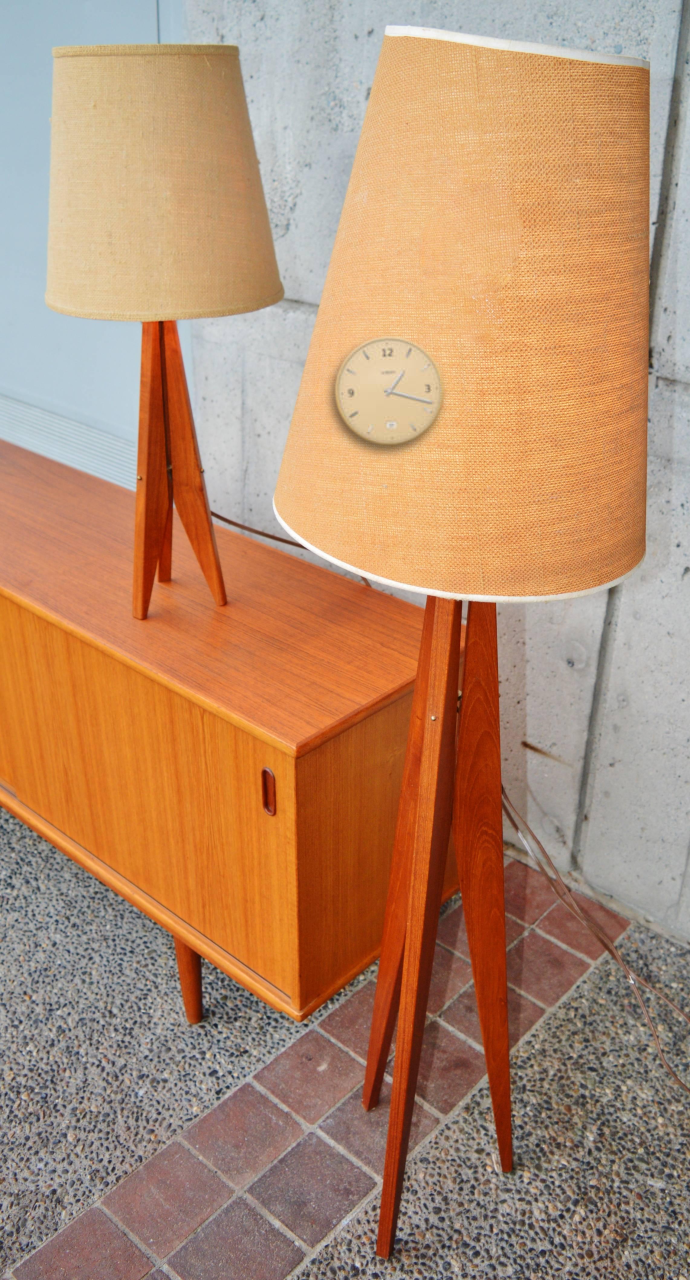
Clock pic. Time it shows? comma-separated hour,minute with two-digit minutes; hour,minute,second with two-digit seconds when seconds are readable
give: 1,18
